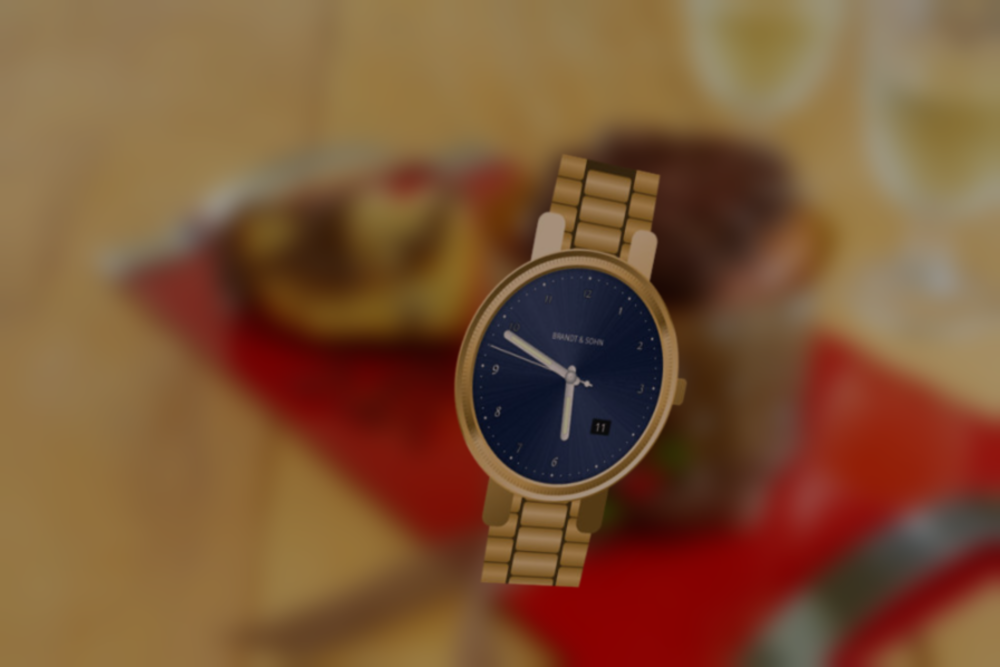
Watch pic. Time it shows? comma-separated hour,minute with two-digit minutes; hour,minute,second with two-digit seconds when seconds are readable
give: 5,48,47
